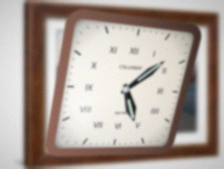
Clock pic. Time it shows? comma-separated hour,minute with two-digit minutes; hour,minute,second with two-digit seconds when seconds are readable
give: 5,08
